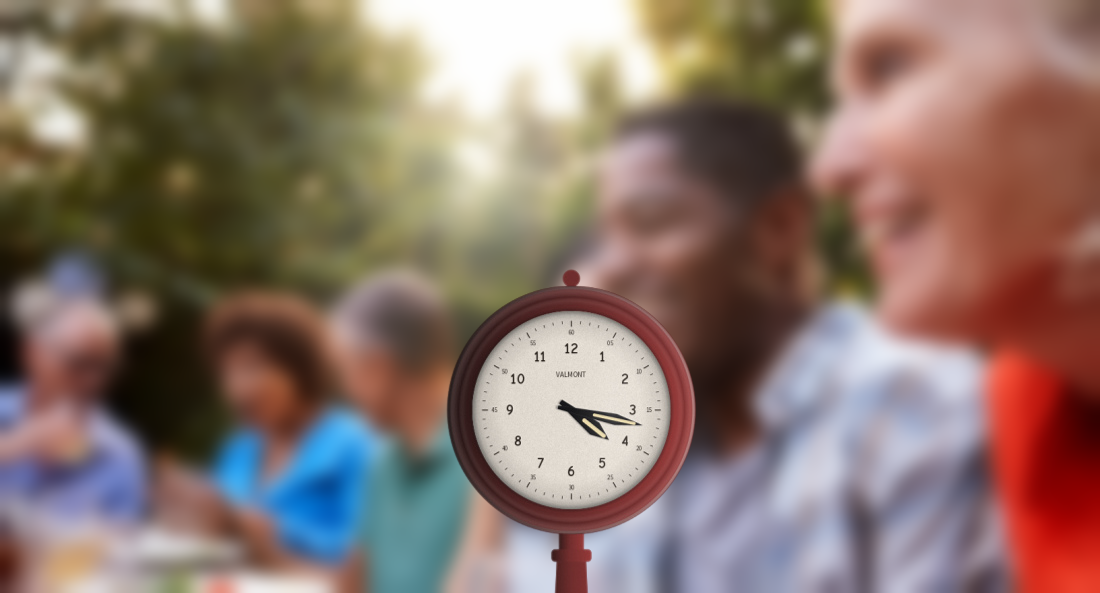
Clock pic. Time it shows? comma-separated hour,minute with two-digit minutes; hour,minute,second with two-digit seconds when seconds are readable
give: 4,17
